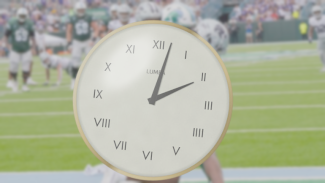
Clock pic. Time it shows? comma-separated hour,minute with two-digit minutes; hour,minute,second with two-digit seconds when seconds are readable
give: 2,02
